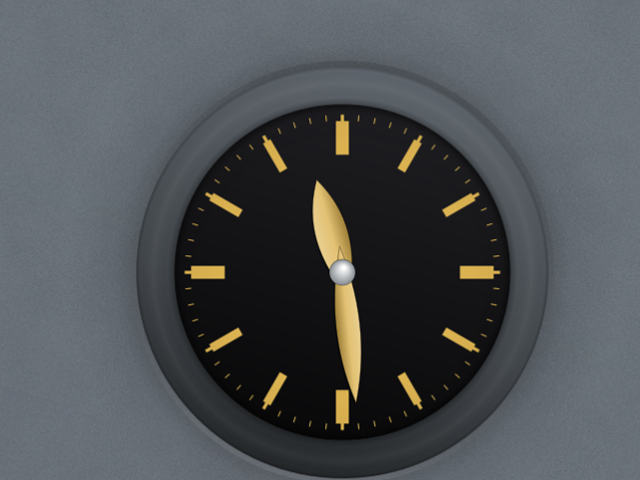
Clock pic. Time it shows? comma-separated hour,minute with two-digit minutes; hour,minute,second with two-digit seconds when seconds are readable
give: 11,29
